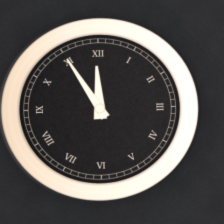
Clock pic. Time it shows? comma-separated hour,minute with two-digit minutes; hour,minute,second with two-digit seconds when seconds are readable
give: 11,55
